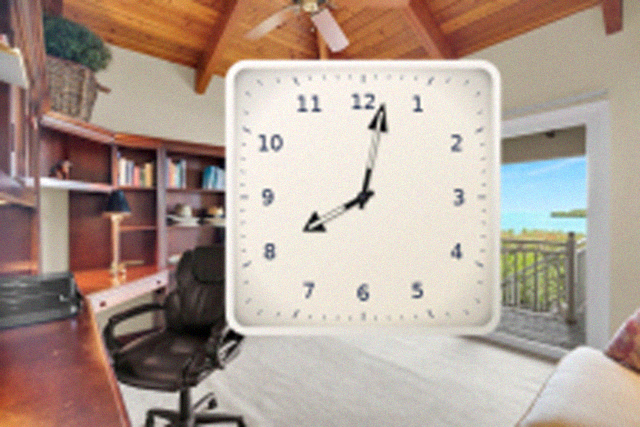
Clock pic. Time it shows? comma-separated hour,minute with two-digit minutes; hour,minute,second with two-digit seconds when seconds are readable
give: 8,02
